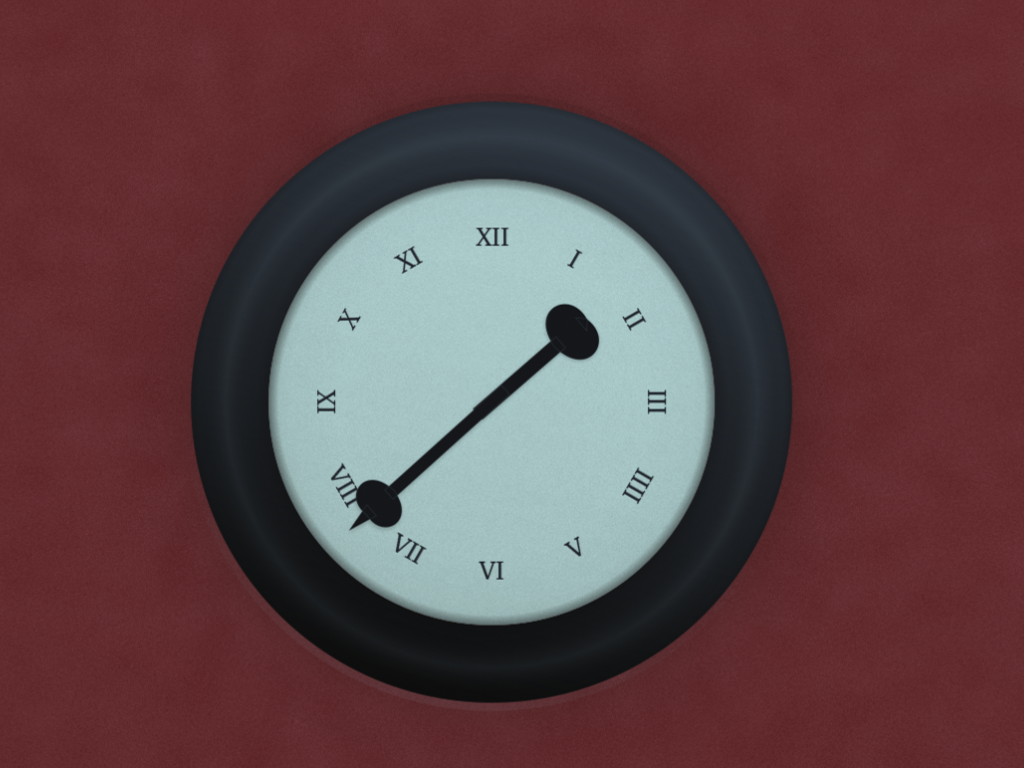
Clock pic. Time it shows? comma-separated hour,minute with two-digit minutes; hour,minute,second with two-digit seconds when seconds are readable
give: 1,38
